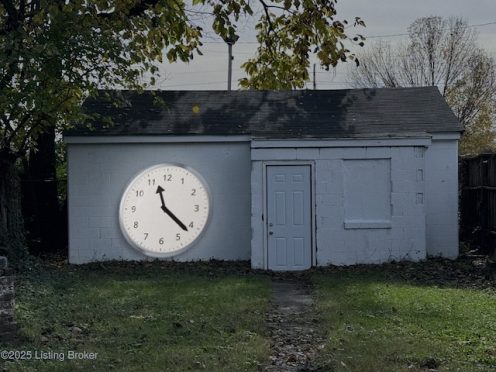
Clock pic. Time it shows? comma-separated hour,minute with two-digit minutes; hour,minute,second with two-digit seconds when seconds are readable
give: 11,22
